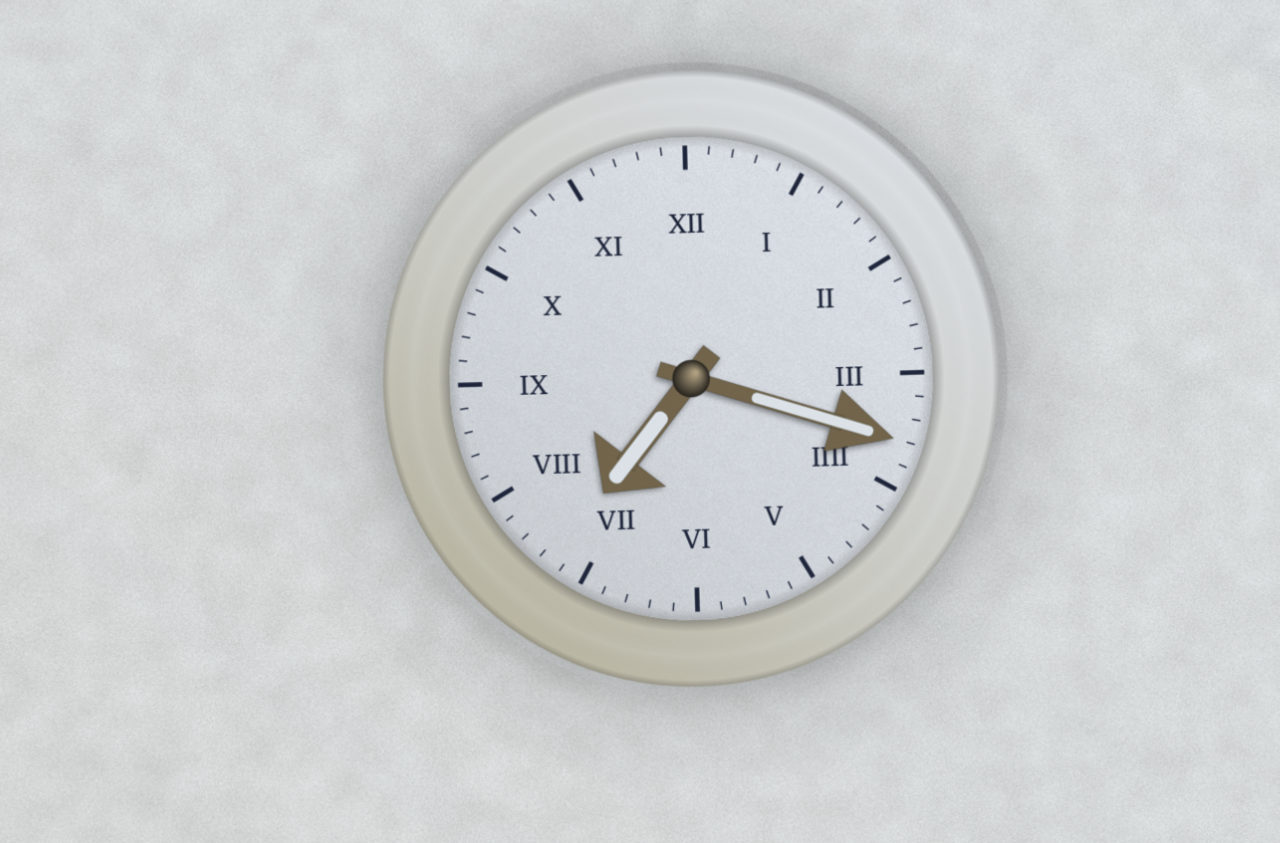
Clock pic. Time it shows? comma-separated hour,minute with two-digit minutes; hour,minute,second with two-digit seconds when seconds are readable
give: 7,18
